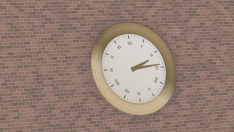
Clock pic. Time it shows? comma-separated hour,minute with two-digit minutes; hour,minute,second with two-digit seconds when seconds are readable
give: 2,14
